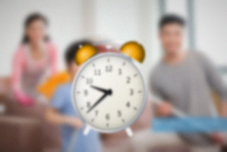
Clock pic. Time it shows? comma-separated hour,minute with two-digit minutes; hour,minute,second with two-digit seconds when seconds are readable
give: 9,38
